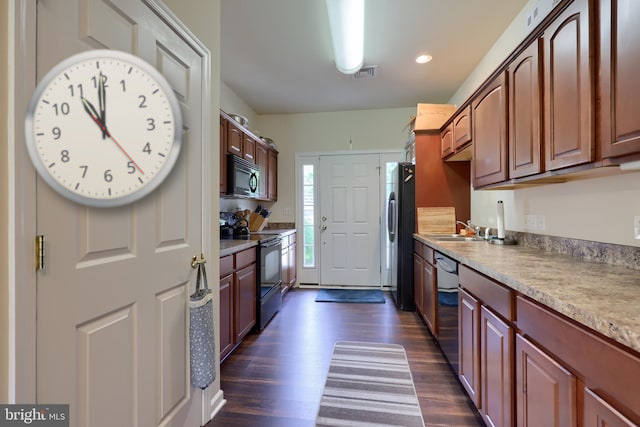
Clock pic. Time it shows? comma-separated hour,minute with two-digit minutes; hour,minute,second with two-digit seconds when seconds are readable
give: 11,00,24
